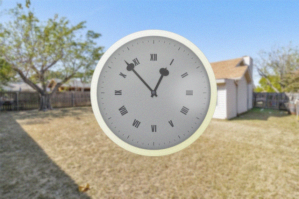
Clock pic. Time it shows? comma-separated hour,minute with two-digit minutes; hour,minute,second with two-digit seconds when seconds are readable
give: 12,53
